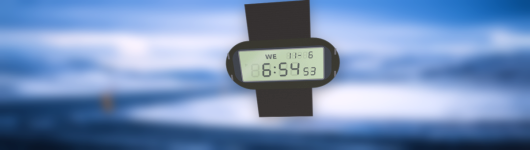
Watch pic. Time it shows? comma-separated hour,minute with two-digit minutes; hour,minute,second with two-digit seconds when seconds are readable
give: 6,54,53
